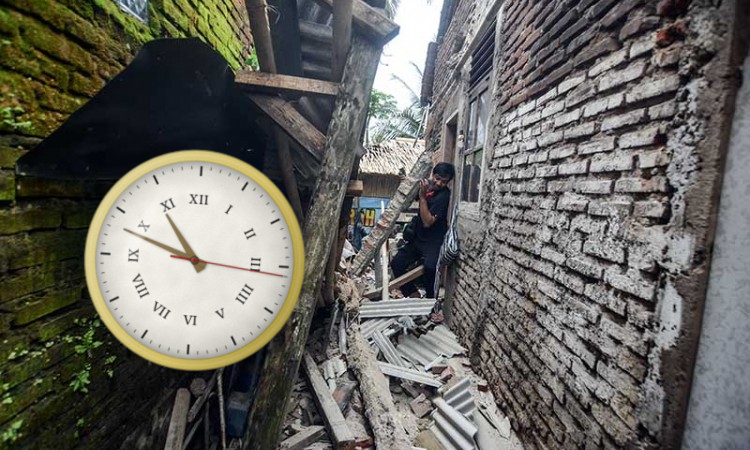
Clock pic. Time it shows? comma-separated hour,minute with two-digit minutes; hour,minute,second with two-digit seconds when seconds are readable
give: 10,48,16
